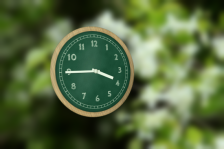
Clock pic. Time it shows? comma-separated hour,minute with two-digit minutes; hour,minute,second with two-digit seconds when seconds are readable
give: 3,45
